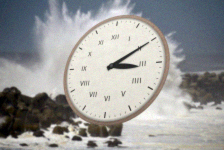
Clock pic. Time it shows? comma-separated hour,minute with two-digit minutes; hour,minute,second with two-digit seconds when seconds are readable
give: 3,10
